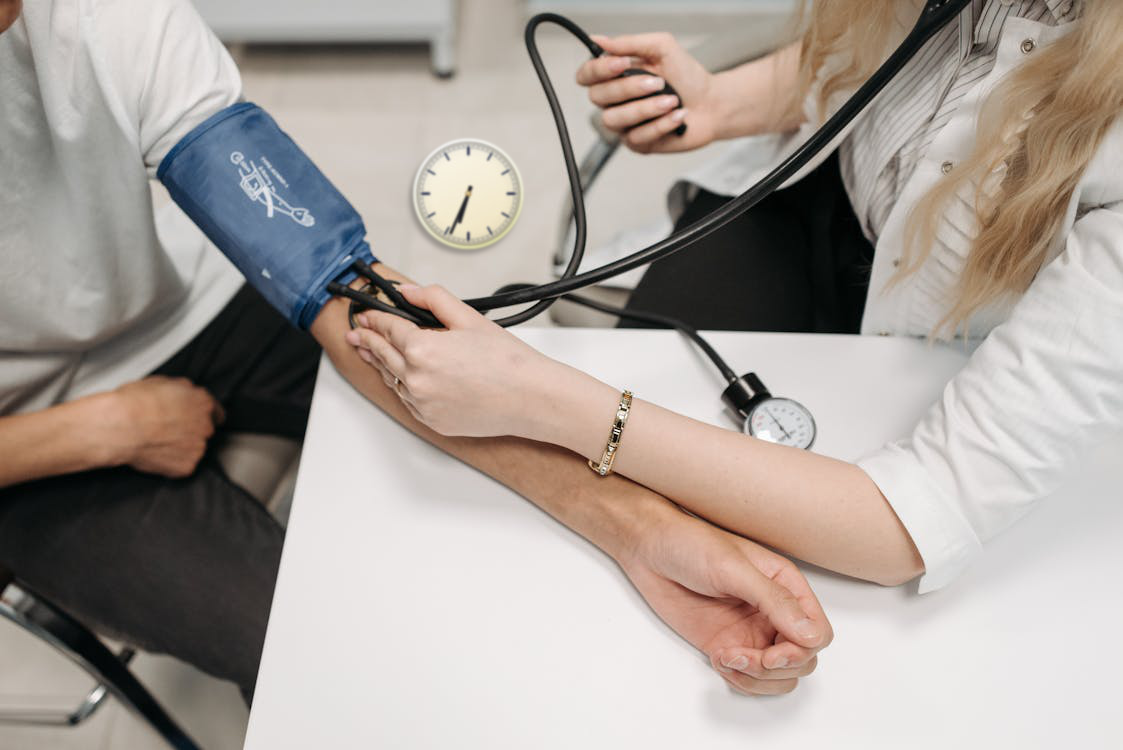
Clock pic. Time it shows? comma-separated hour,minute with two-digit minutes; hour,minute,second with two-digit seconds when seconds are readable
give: 6,34
